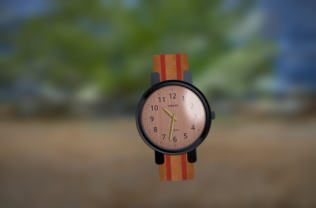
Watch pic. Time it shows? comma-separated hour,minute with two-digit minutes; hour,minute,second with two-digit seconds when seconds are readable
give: 10,32
